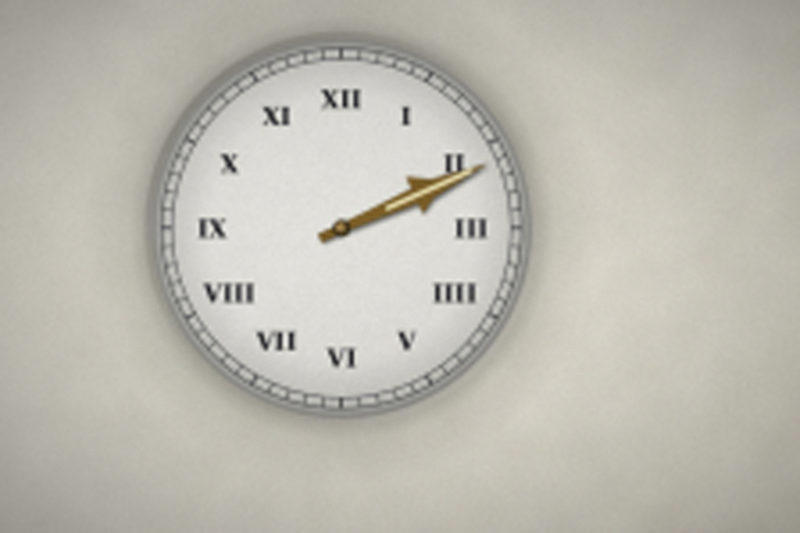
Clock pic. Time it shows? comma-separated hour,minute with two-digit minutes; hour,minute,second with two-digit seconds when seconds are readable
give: 2,11
